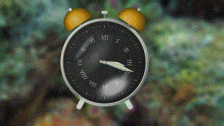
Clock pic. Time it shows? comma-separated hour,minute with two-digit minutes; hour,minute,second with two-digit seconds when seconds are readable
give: 3,18
